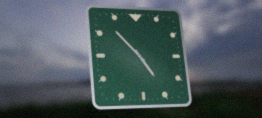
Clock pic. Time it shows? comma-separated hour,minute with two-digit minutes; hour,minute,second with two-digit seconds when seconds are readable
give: 4,53
